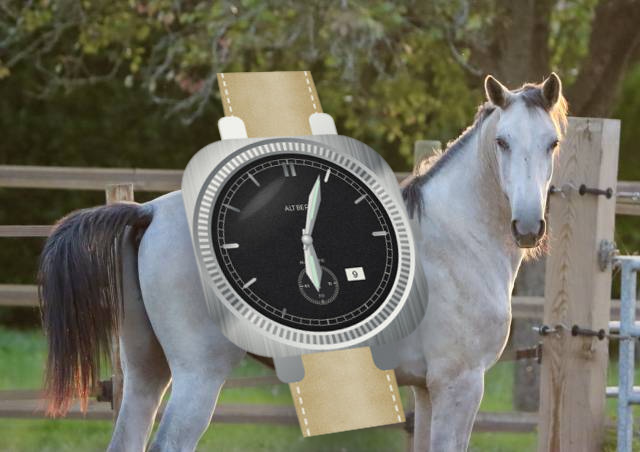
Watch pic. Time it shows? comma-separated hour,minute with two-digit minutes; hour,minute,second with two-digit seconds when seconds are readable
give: 6,04
